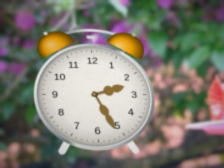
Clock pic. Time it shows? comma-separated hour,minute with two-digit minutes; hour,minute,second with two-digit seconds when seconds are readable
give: 2,26
